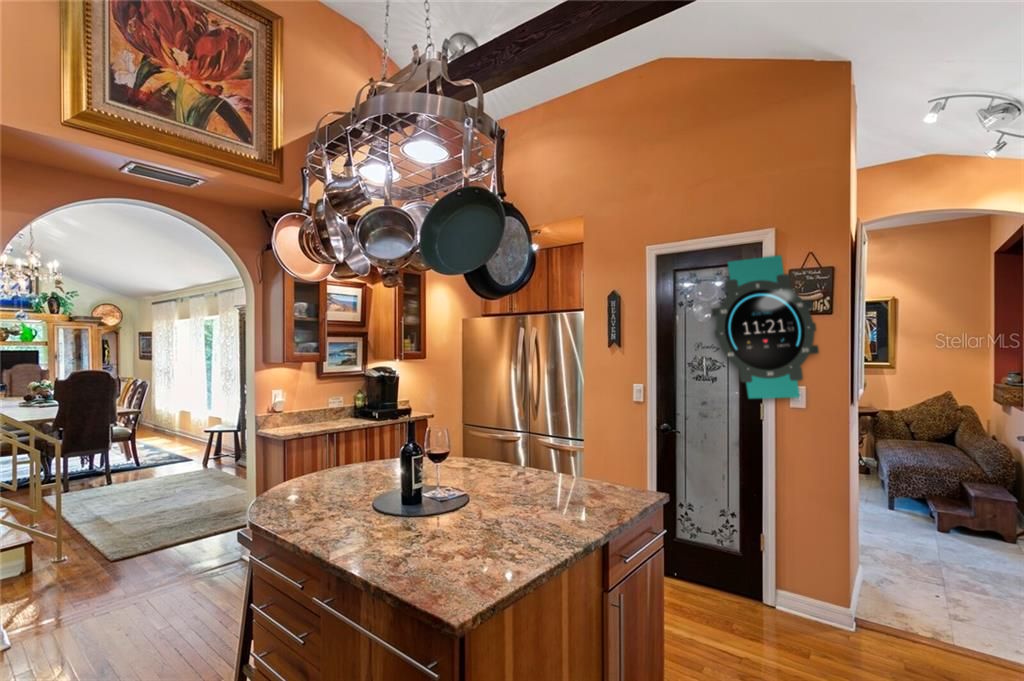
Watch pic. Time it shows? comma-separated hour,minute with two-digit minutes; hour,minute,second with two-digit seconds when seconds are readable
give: 11,21
